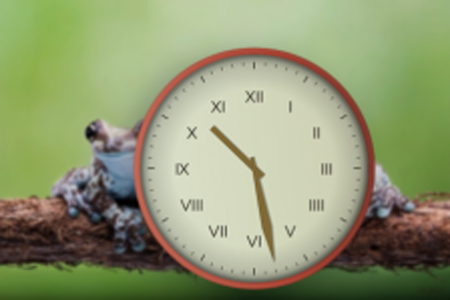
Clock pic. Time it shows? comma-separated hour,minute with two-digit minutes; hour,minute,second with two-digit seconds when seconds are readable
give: 10,28
